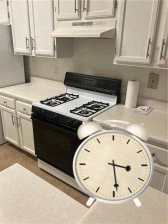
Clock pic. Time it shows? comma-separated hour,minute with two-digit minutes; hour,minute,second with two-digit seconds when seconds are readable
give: 3,29
